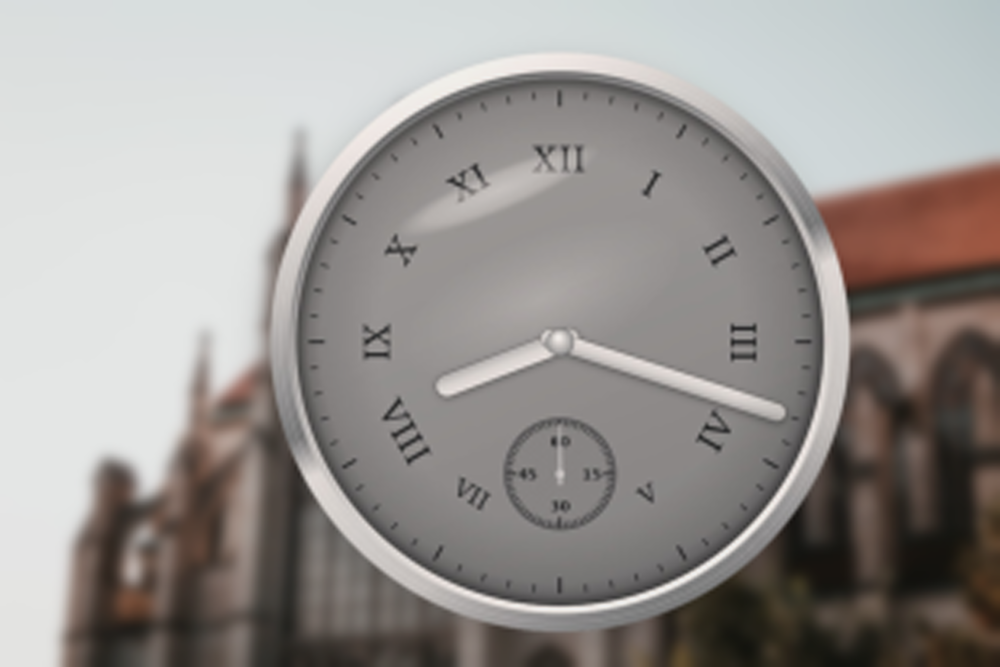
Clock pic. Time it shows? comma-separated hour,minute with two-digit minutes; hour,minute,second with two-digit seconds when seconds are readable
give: 8,18
